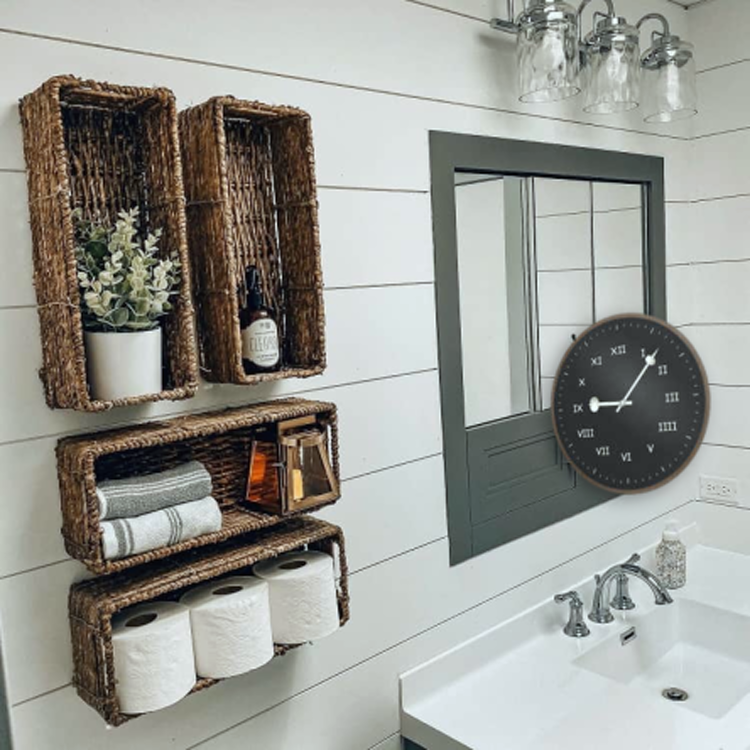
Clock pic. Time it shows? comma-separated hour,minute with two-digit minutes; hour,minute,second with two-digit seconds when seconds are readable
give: 9,07
